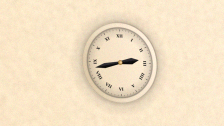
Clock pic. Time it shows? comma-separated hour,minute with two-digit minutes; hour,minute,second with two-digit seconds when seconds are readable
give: 2,43
